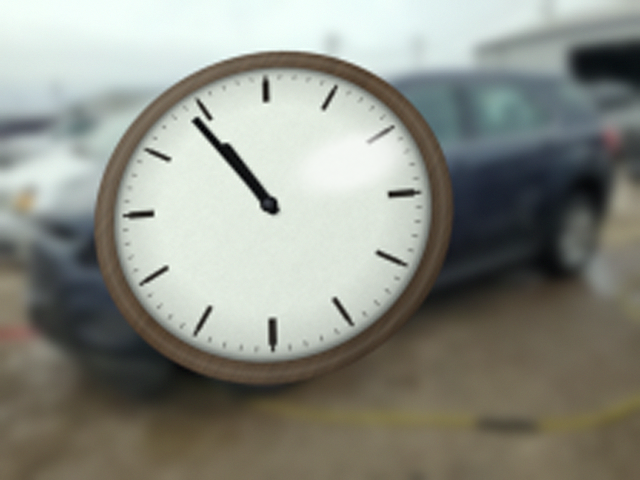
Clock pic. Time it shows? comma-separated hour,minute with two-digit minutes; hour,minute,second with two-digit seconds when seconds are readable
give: 10,54
